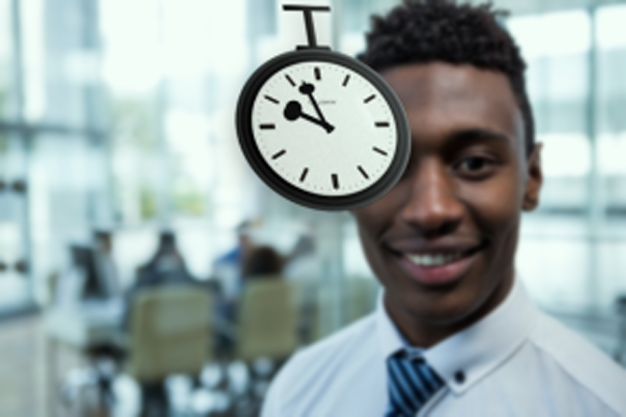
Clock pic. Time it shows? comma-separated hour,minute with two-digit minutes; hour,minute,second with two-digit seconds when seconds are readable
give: 9,57
